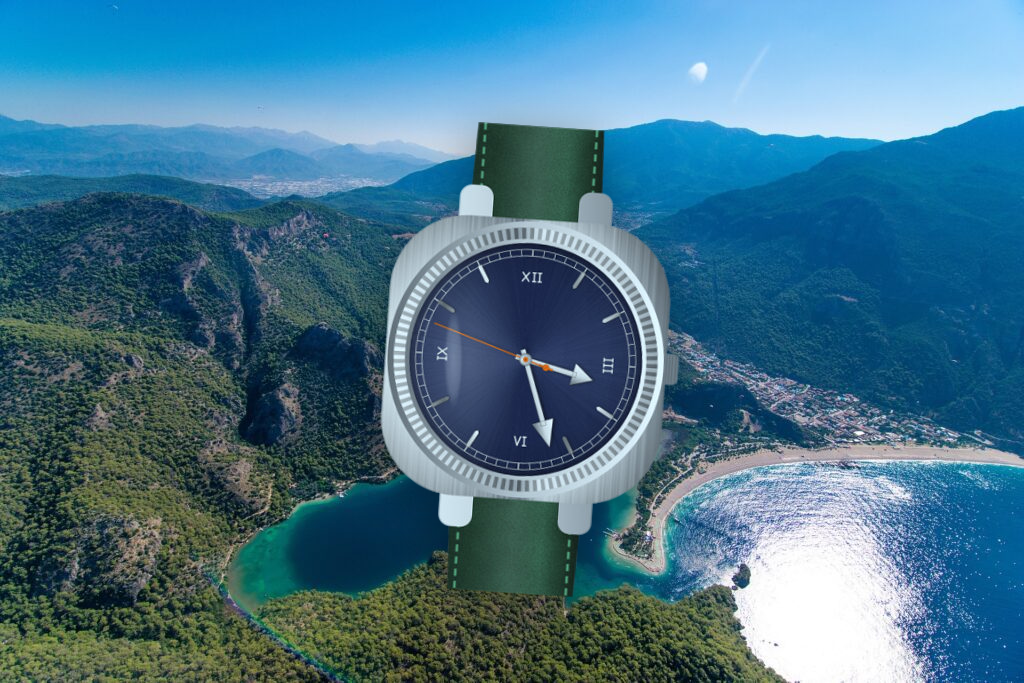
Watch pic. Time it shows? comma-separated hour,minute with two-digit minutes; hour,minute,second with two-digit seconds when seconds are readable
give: 3,26,48
